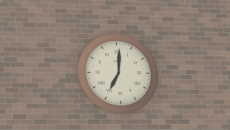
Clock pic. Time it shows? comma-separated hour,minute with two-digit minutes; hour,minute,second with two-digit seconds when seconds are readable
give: 7,01
